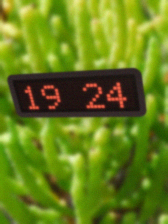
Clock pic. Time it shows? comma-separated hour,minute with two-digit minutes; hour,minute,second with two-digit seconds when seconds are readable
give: 19,24
